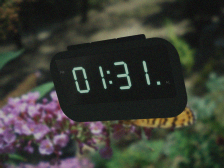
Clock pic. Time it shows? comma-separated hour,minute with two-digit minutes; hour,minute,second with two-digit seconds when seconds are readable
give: 1,31
